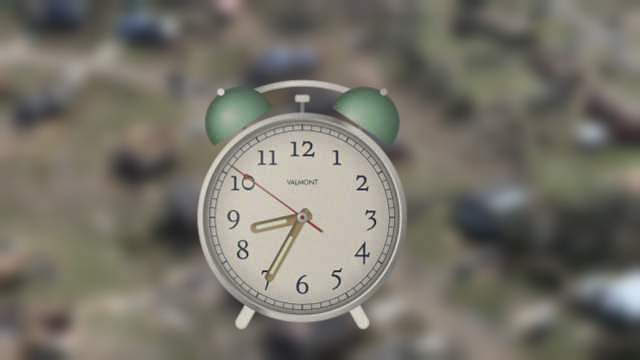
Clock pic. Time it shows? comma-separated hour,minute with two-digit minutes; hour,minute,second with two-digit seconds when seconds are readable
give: 8,34,51
